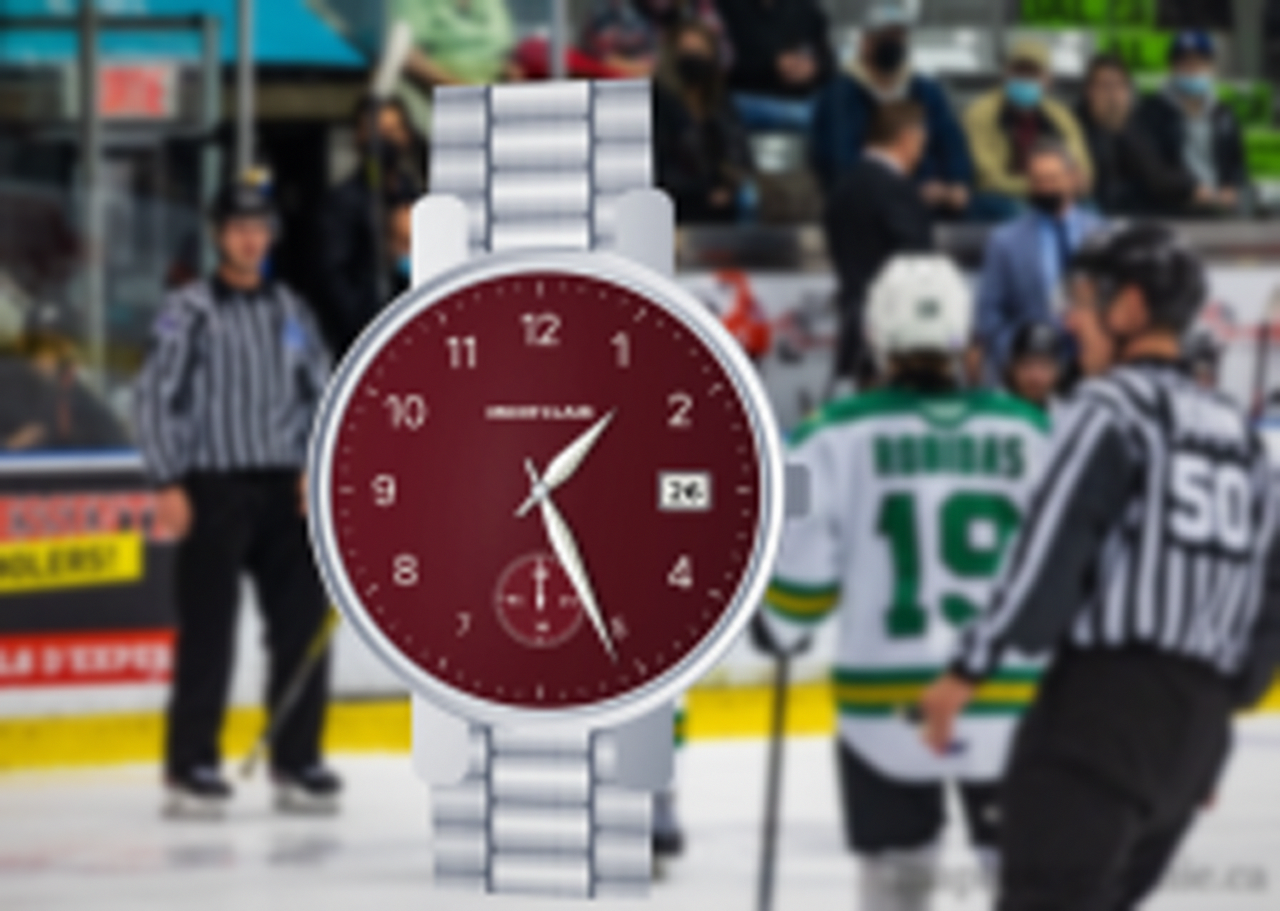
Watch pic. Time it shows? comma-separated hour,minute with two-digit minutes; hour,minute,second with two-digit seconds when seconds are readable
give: 1,26
